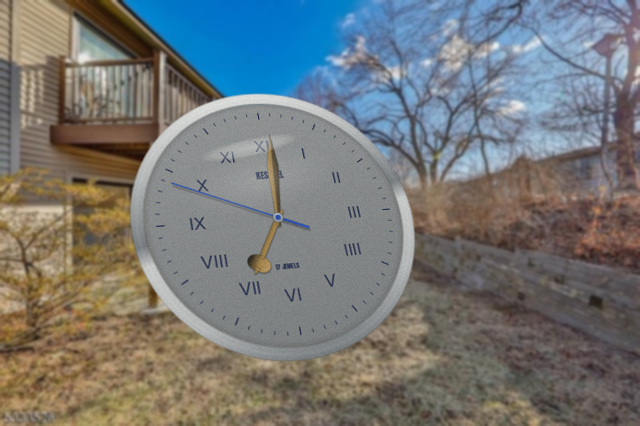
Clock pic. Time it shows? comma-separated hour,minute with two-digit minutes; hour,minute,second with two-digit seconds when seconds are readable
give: 7,00,49
